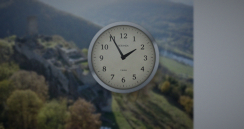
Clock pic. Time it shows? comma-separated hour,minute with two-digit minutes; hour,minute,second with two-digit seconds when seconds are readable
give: 1,55
